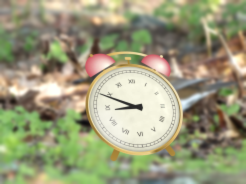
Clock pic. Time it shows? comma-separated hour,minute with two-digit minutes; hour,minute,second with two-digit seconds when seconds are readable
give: 8,49
